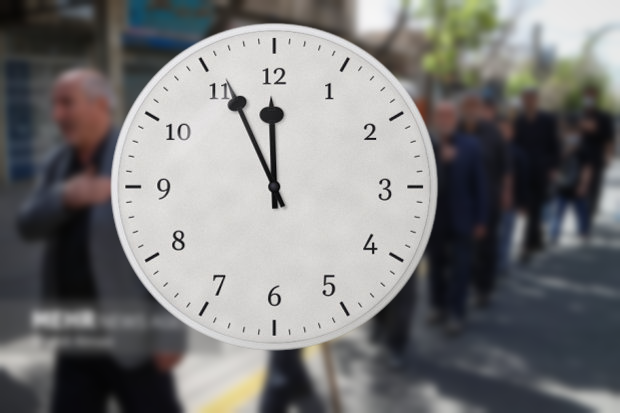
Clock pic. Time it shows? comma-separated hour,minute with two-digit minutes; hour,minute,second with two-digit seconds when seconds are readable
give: 11,56
